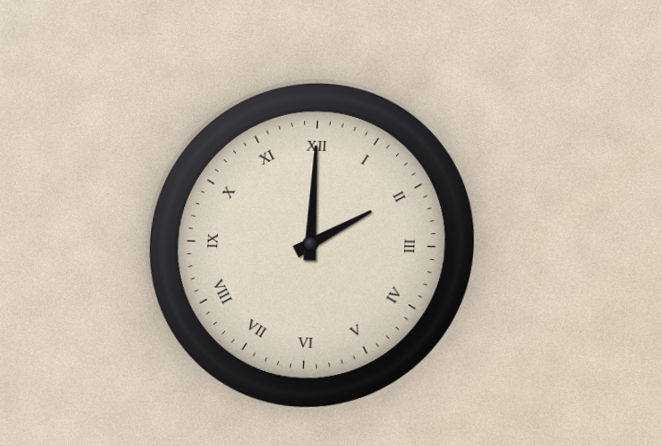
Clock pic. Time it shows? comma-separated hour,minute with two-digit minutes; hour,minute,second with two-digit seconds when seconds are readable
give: 2,00
